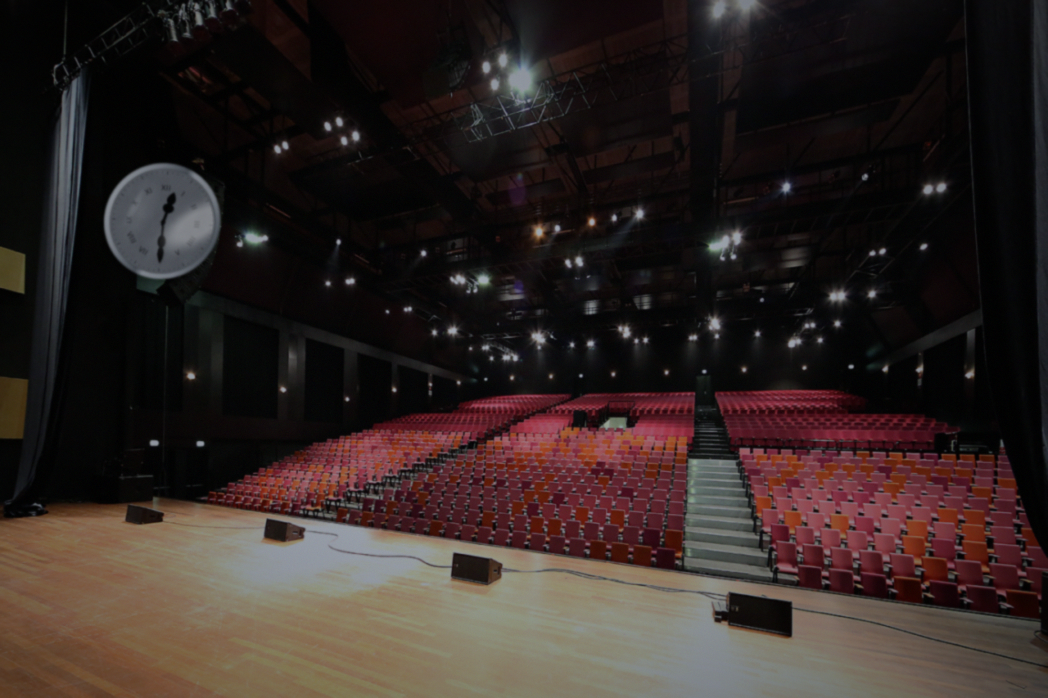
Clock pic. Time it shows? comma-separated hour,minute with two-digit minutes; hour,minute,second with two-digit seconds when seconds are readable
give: 12,30
